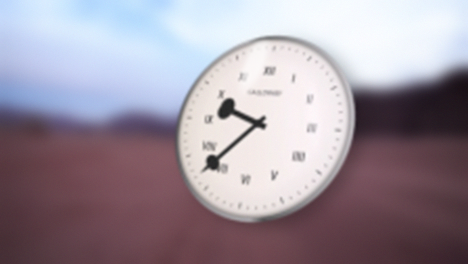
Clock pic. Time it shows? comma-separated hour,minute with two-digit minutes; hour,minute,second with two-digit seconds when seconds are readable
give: 9,37
